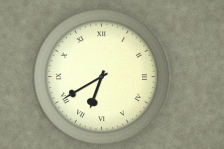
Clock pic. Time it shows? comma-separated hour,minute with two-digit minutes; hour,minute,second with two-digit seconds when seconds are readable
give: 6,40
